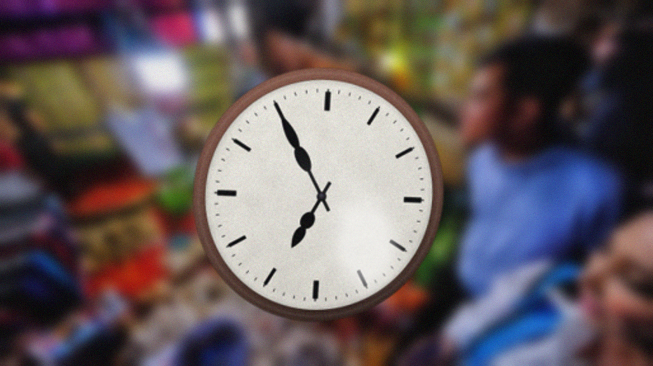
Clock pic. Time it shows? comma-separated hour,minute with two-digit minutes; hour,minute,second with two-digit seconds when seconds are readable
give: 6,55
